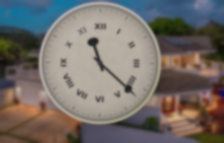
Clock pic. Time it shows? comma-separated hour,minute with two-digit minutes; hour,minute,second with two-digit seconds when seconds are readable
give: 11,22
